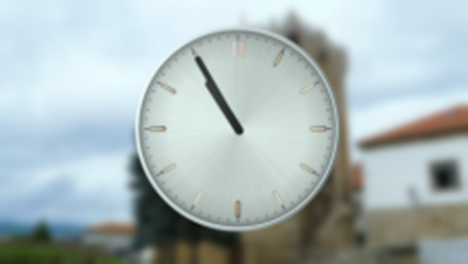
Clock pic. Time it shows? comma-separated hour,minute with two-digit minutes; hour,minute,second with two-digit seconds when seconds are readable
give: 10,55
